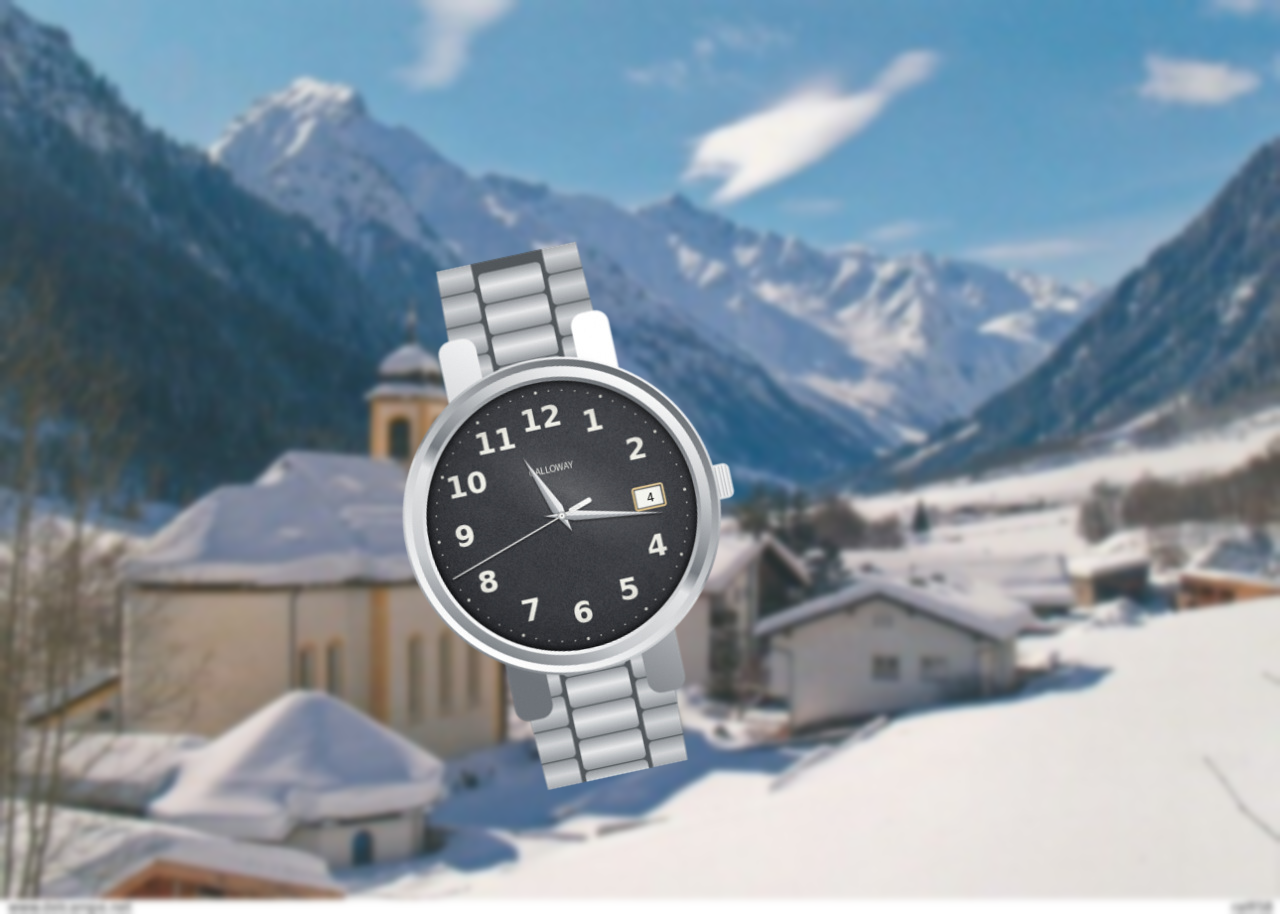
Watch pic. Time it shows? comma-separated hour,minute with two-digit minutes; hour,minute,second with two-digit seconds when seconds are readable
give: 11,16,42
